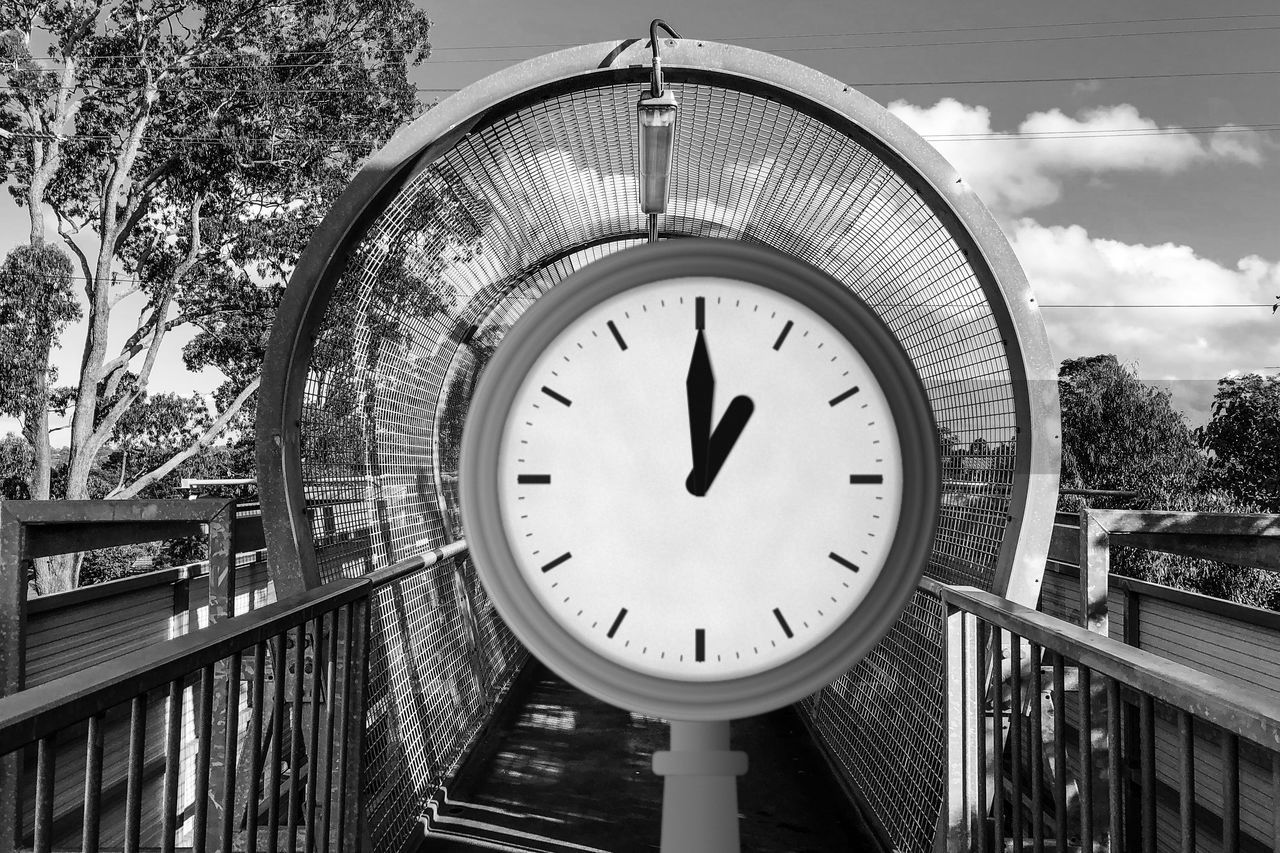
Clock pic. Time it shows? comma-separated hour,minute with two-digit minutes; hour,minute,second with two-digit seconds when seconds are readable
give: 1,00
